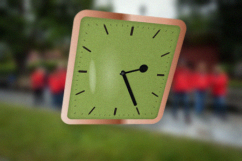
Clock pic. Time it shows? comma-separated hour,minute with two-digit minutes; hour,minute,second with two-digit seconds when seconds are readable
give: 2,25
